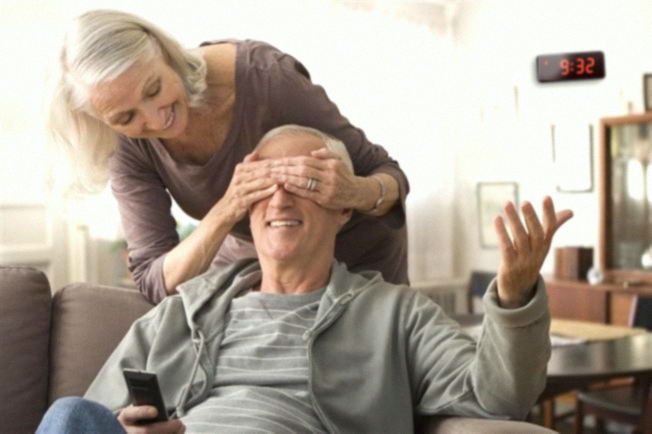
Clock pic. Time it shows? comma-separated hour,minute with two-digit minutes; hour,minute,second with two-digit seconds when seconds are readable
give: 9,32
